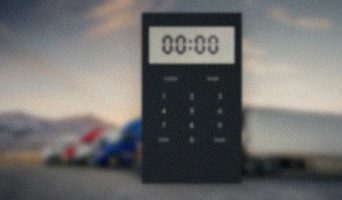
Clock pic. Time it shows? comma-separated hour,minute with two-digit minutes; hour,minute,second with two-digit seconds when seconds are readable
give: 0,00
